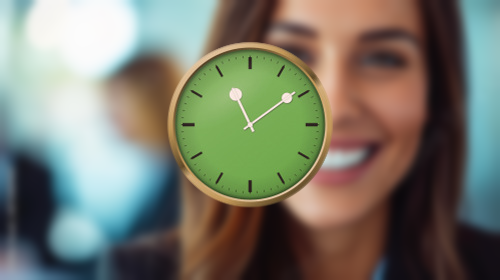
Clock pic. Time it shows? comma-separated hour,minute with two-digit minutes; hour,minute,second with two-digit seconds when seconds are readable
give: 11,09
